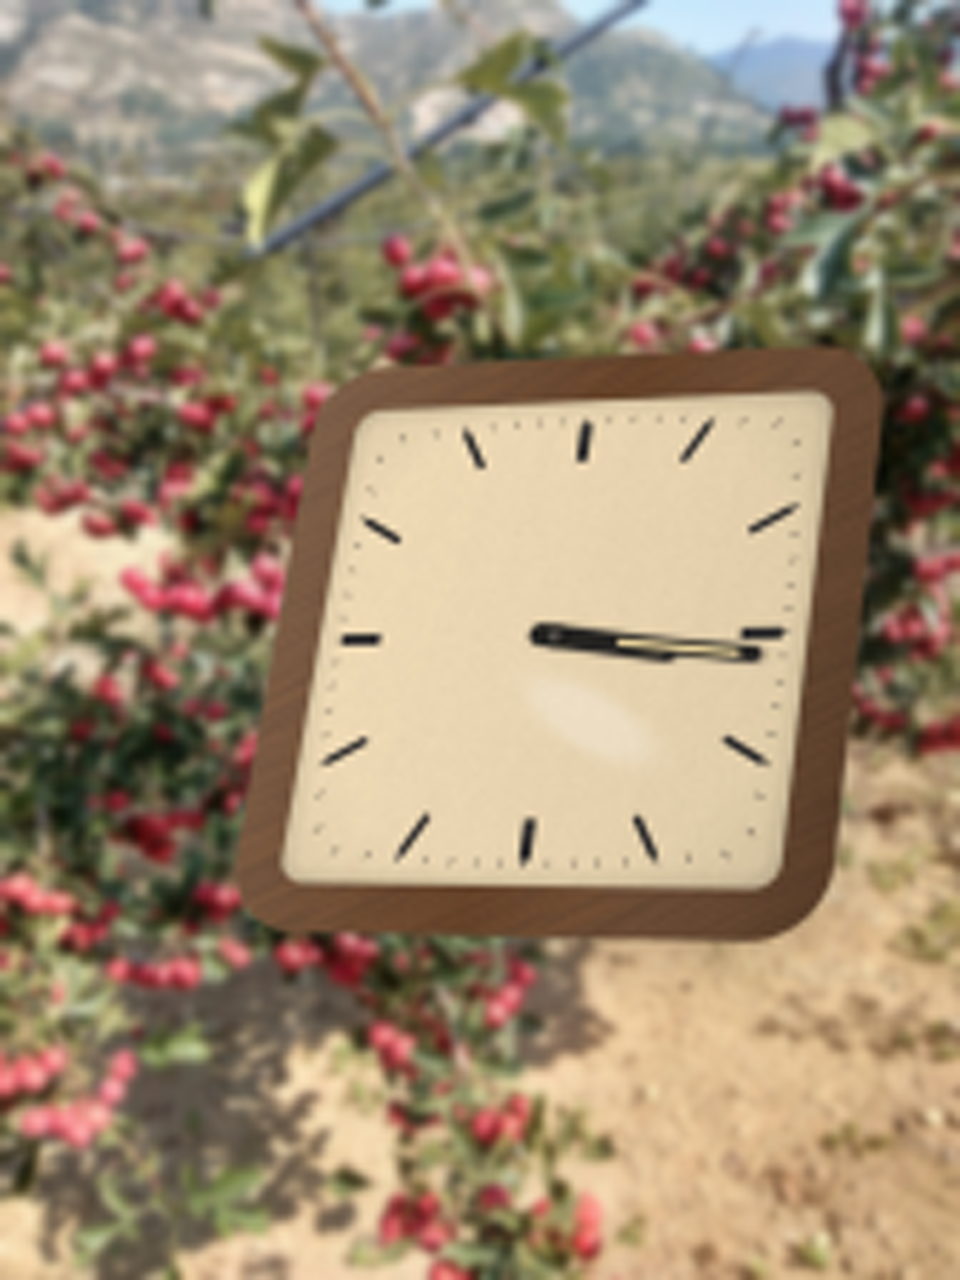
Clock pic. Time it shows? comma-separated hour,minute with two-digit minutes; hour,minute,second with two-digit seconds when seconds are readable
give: 3,16
